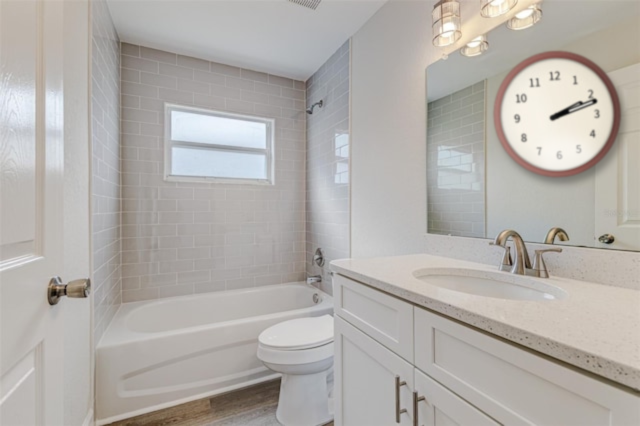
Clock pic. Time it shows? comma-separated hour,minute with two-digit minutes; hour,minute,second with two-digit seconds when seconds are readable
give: 2,12
